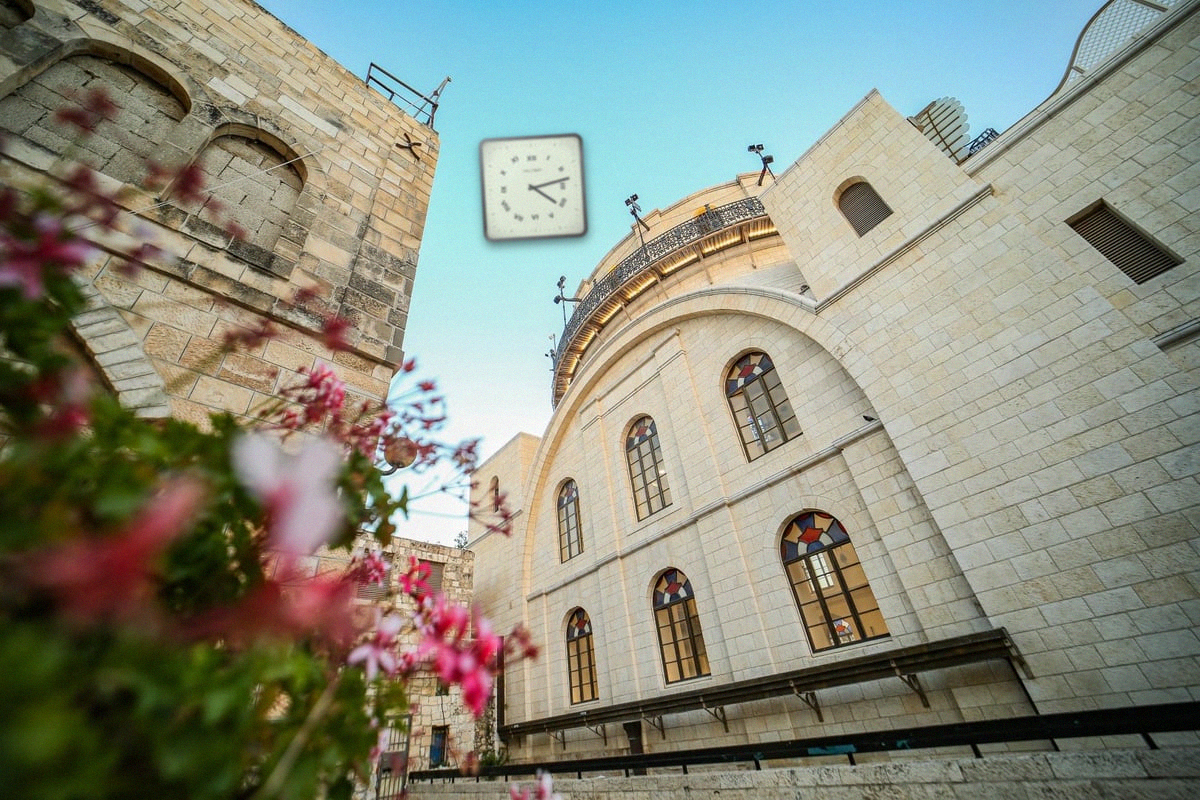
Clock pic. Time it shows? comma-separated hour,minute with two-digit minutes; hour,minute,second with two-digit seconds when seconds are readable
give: 4,13
